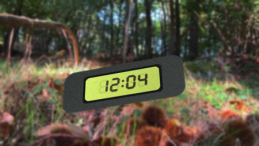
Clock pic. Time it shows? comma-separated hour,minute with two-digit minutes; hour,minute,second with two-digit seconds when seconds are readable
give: 12,04
